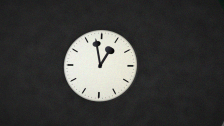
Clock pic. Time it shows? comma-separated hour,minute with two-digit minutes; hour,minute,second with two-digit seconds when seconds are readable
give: 12,58
